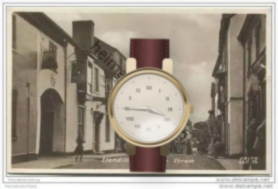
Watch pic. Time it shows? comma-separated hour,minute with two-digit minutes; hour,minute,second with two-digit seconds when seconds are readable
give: 3,45
